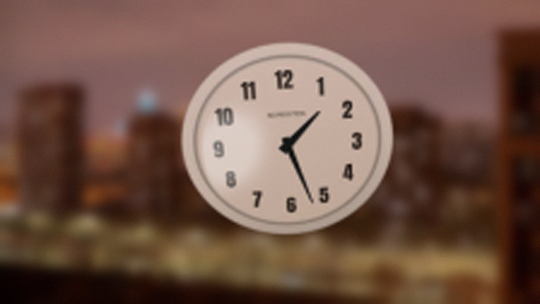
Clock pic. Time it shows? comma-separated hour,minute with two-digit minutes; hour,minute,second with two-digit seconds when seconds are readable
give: 1,27
